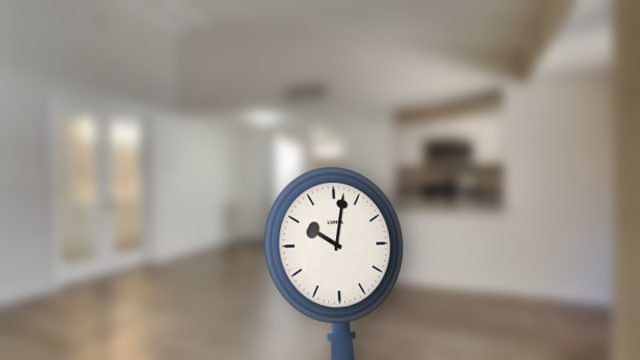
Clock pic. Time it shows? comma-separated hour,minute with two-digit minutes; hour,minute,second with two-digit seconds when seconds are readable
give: 10,02
